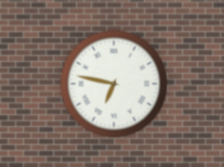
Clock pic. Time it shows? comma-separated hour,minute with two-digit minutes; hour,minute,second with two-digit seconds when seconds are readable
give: 6,47
